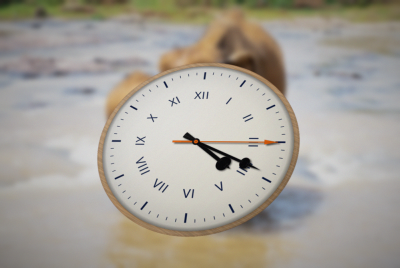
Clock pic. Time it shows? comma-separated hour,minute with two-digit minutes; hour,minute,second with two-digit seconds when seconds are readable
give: 4,19,15
